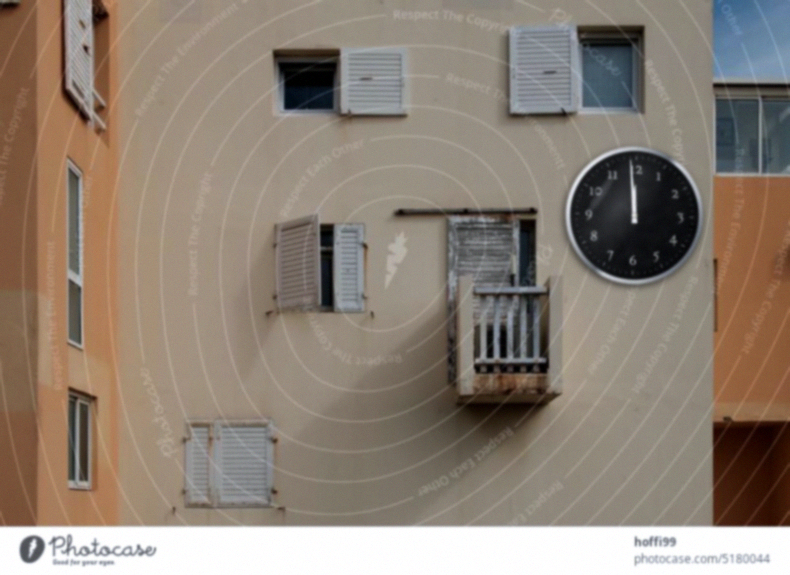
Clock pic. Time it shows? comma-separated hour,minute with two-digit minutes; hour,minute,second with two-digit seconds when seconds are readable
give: 11,59
